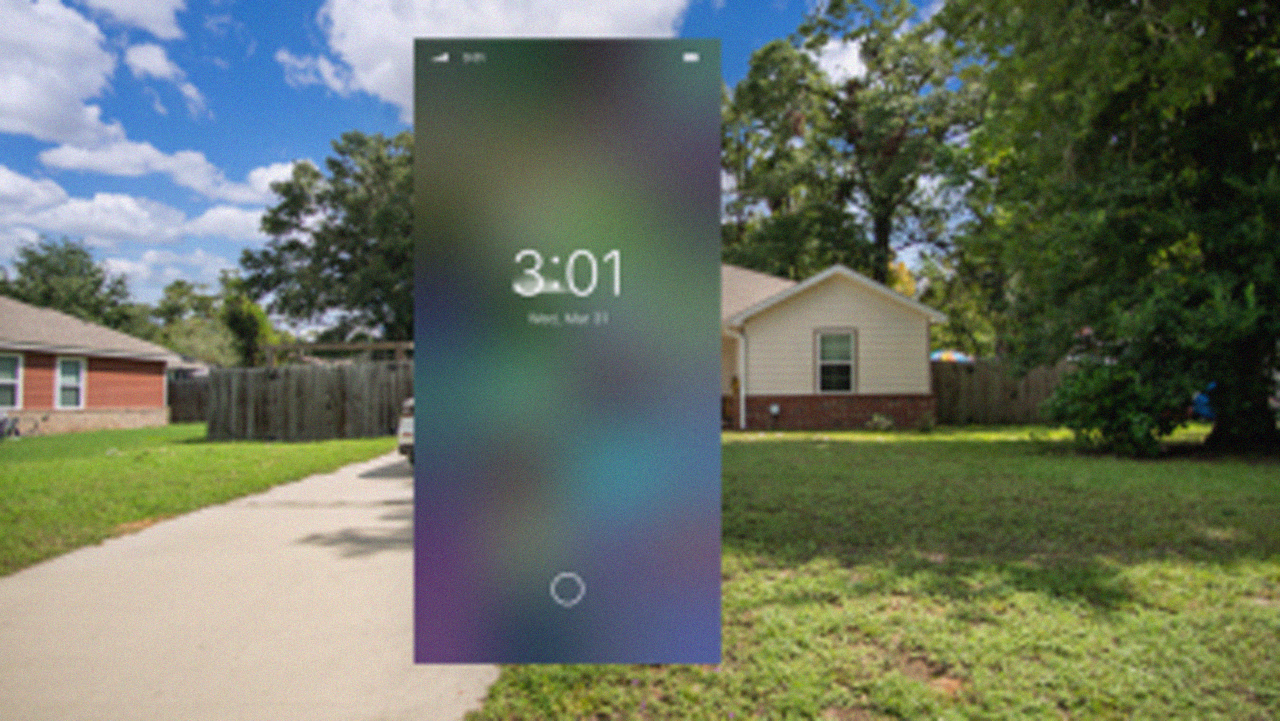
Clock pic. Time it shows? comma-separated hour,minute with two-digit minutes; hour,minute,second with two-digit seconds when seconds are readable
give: 3,01
